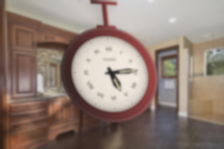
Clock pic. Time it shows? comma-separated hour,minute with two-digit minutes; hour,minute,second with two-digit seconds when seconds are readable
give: 5,14
